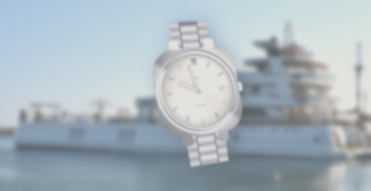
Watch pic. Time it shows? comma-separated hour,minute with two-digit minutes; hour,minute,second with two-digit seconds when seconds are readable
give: 9,58
